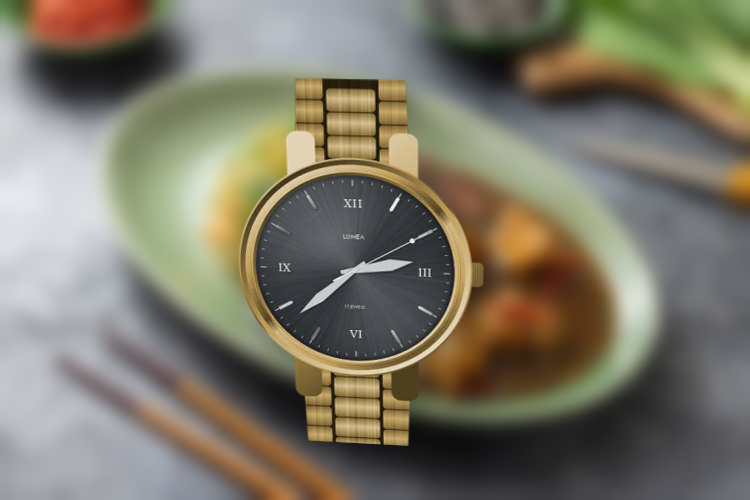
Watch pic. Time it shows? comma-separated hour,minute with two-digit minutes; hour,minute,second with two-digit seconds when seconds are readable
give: 2,38,10
